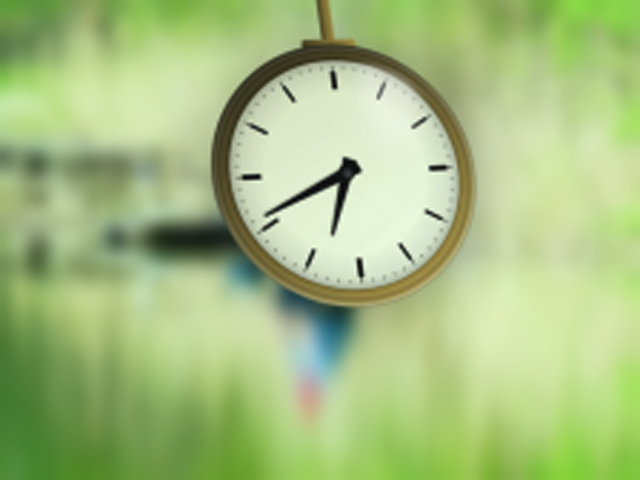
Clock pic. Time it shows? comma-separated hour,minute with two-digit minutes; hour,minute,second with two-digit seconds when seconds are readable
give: 6,41
